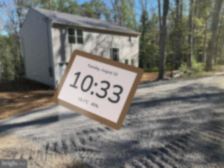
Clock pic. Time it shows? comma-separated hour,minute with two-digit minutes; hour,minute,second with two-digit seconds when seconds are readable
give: 10,33
